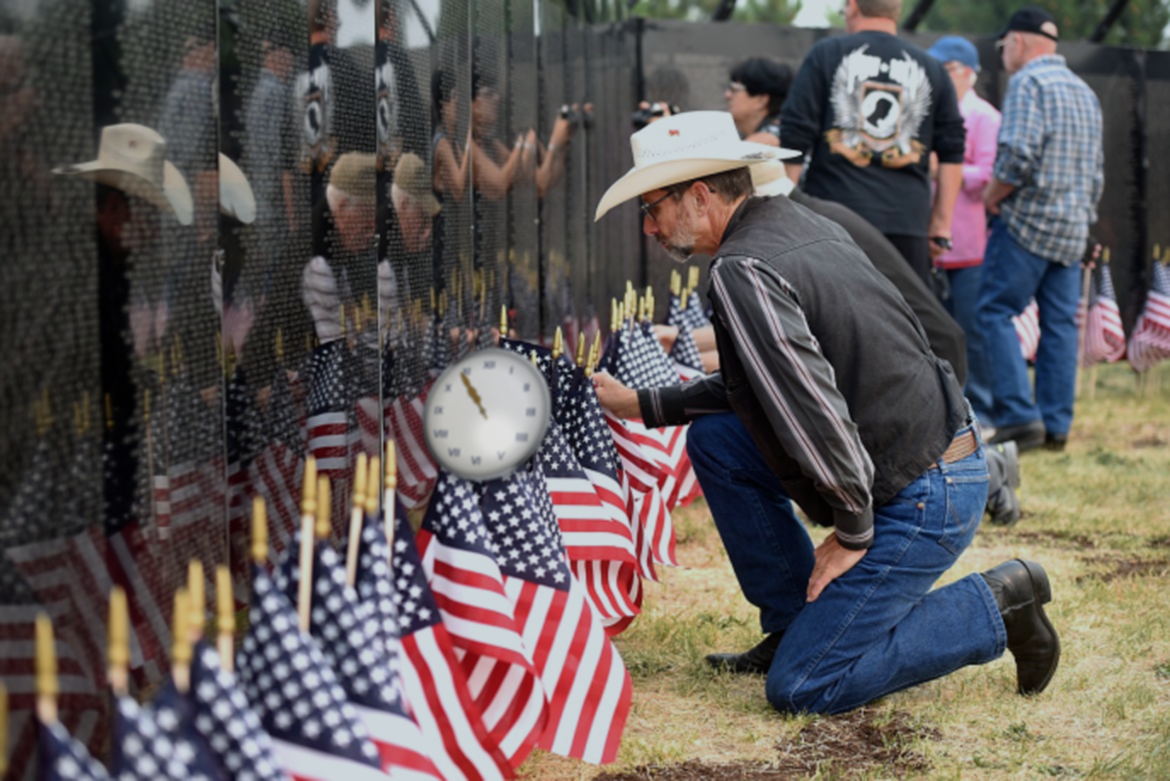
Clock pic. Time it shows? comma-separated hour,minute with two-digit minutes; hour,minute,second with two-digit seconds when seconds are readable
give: 10,54
